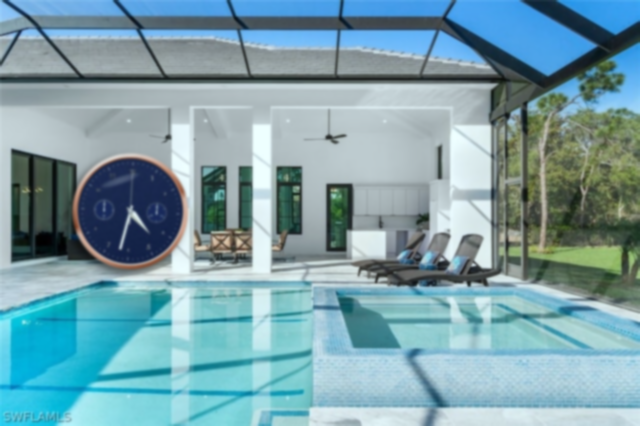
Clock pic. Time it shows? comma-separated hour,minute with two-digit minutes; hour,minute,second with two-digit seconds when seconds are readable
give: 4,32
